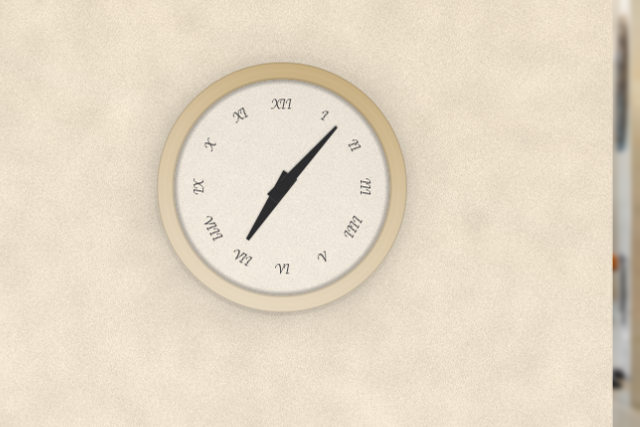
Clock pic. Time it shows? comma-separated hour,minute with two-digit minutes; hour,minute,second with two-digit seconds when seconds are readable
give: 7,07
